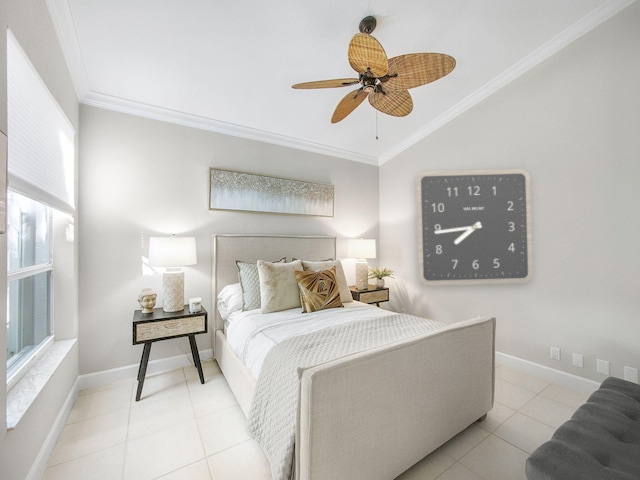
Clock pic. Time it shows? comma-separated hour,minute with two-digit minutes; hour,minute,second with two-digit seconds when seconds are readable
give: 7,44
